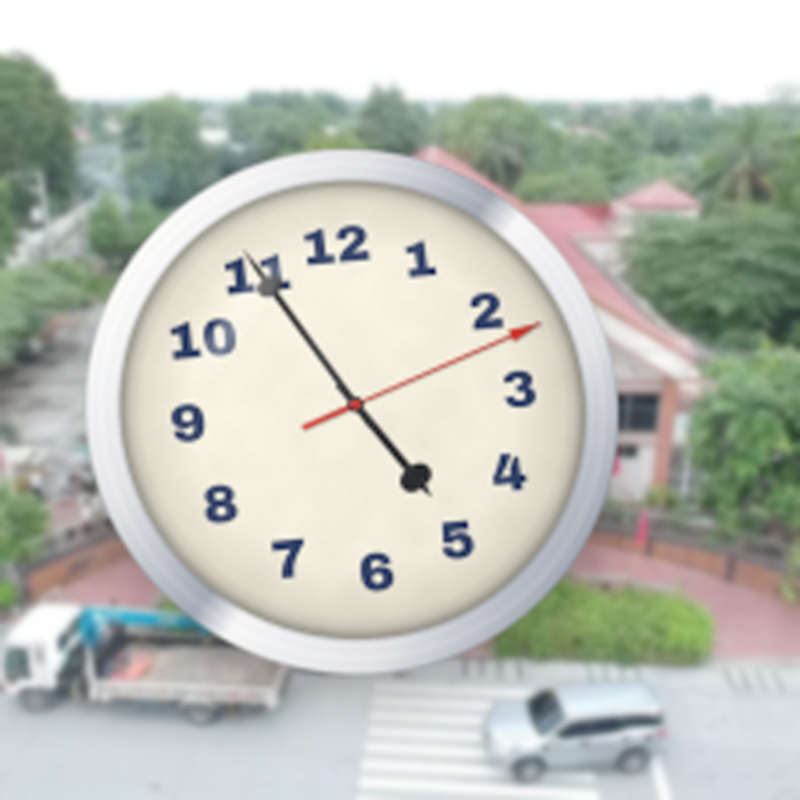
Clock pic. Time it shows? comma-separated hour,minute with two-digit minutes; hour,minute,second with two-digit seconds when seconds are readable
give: 4,55,12
